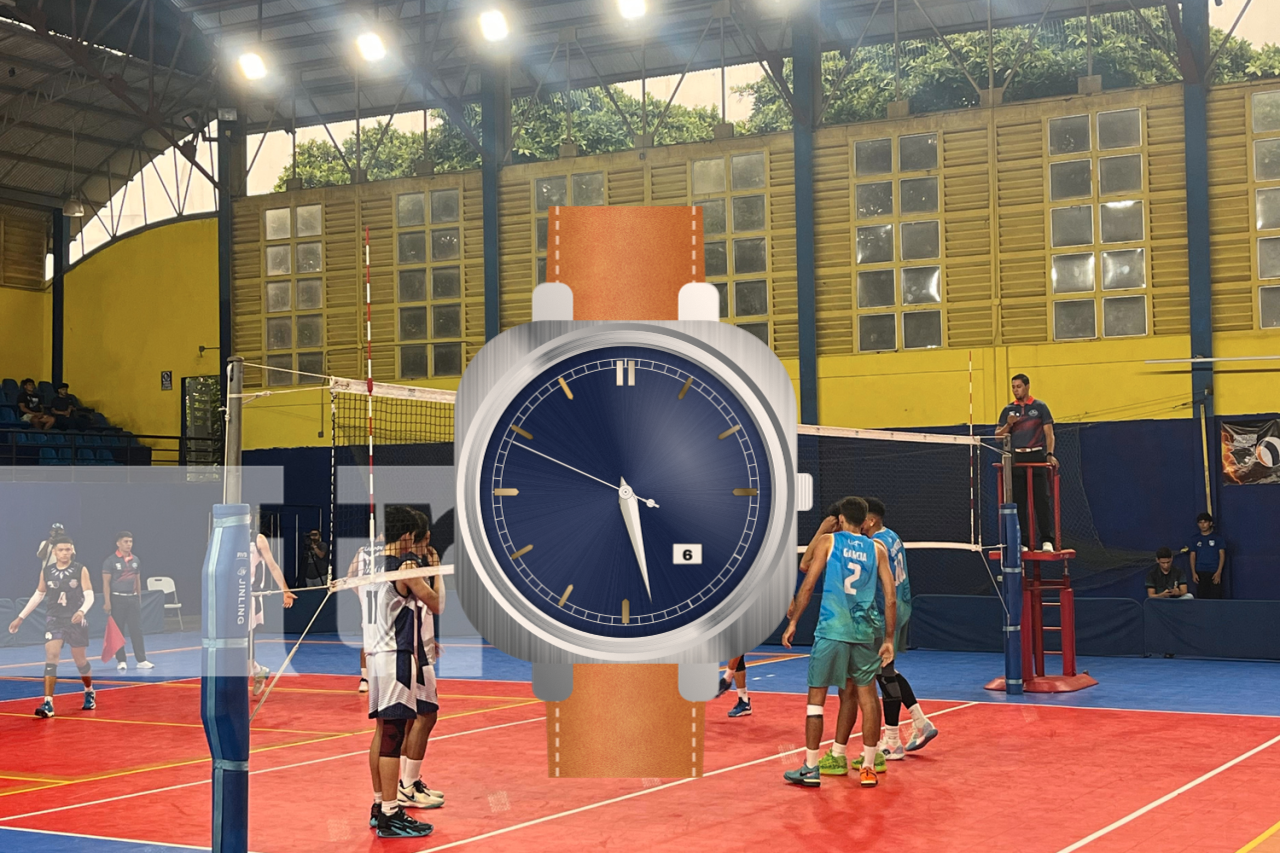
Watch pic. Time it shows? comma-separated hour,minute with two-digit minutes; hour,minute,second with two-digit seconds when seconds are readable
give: 5,27,49
